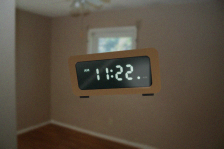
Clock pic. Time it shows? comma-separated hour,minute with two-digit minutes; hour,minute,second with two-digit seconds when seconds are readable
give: 11,22
